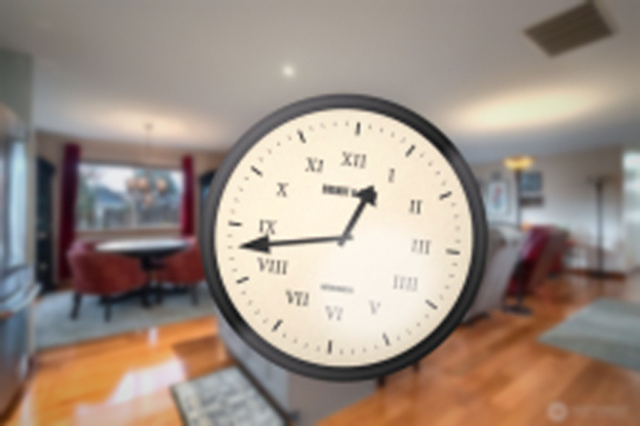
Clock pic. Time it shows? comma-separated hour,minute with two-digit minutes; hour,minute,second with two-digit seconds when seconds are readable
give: 12,43
